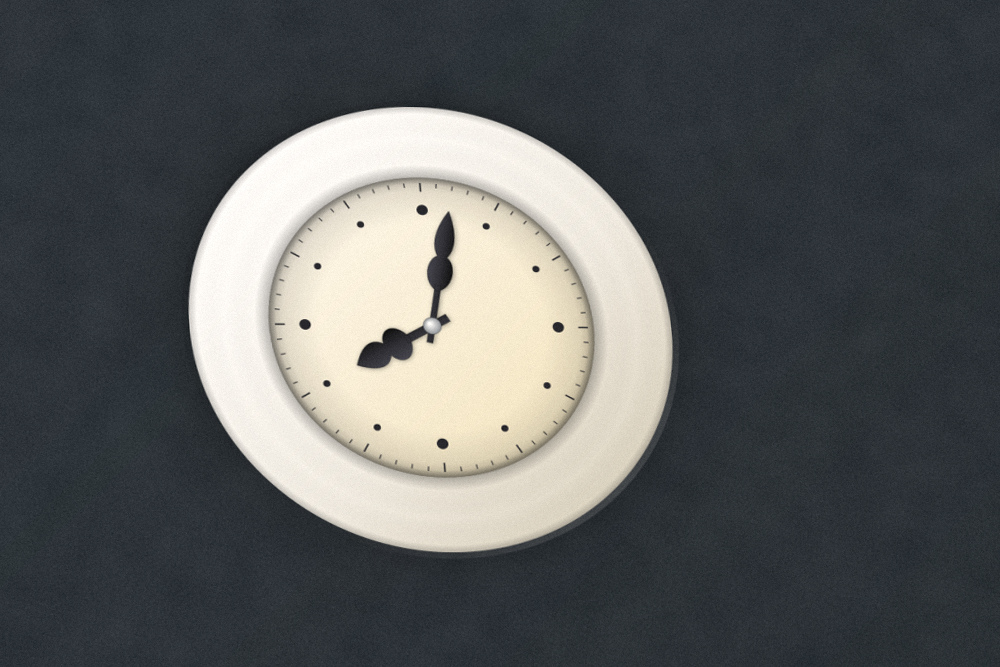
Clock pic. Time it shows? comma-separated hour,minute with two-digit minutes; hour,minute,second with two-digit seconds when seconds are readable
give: 8,02
